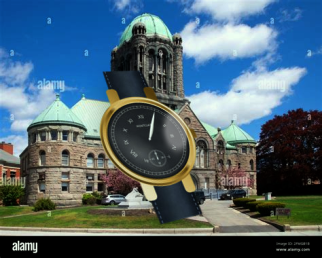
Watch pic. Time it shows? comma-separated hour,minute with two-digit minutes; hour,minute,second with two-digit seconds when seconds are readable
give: 1,05
